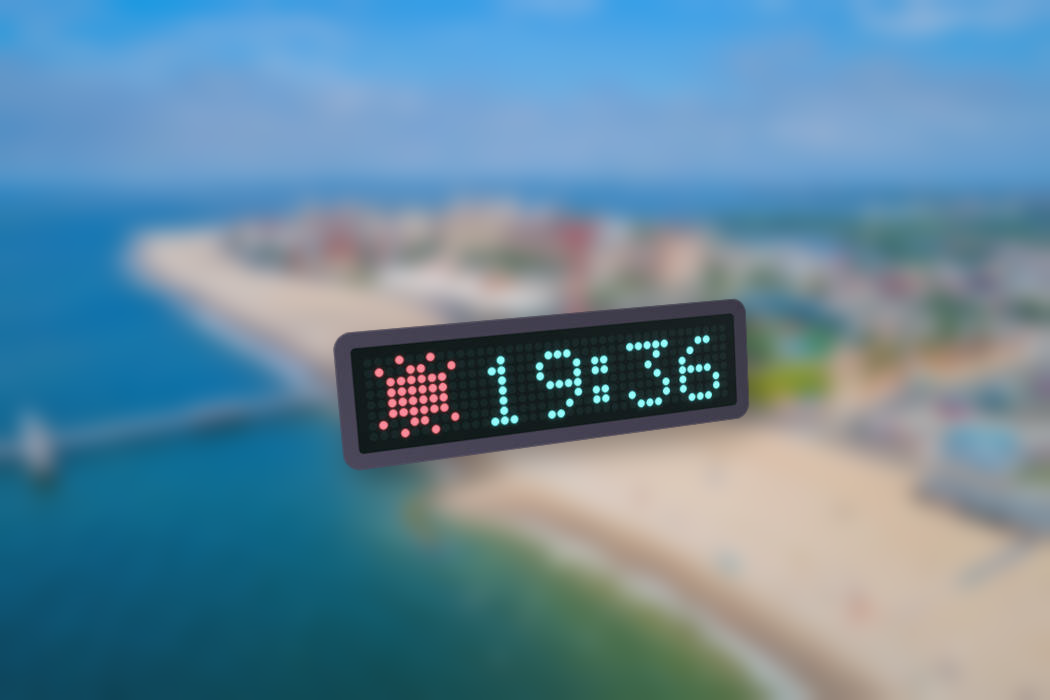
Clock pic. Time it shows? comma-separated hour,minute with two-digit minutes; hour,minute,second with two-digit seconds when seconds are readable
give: 19,36
